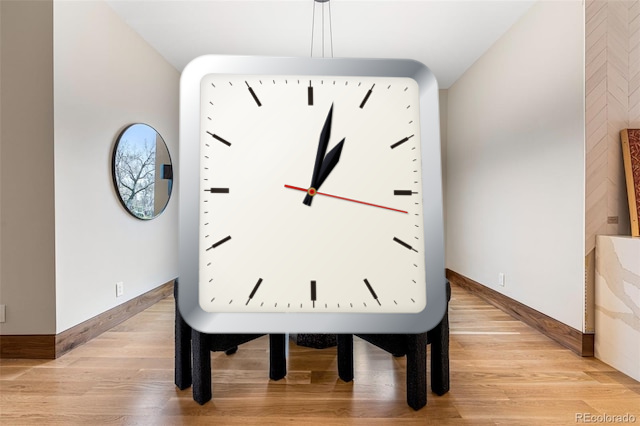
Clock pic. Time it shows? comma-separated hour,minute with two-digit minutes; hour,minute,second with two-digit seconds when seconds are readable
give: 1,02,17
